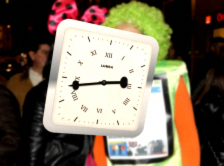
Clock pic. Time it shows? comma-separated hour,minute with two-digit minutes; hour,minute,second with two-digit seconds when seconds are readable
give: 2,43
